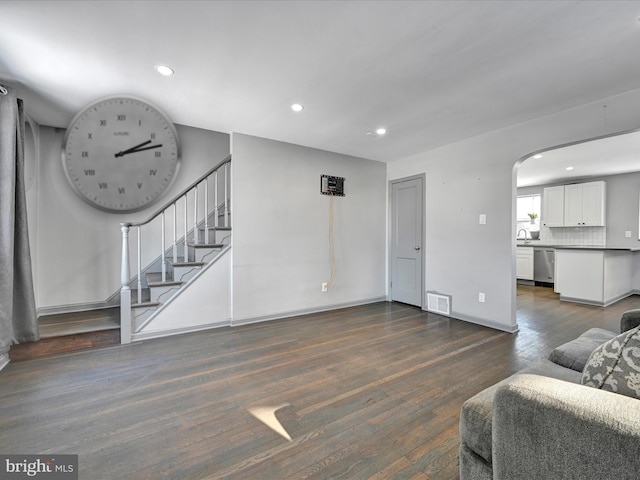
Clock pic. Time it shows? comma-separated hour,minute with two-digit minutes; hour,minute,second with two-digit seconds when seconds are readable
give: 2,13
